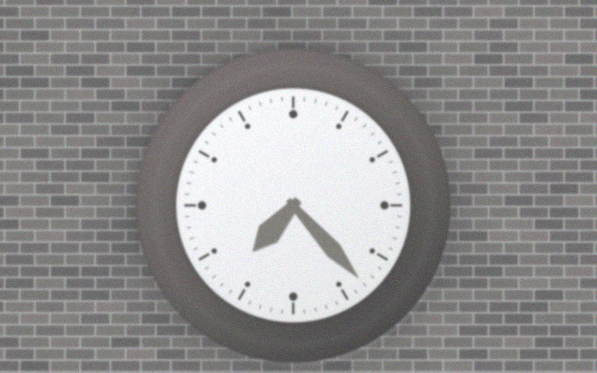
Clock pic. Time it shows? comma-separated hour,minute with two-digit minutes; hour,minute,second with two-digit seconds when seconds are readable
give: 7,23
